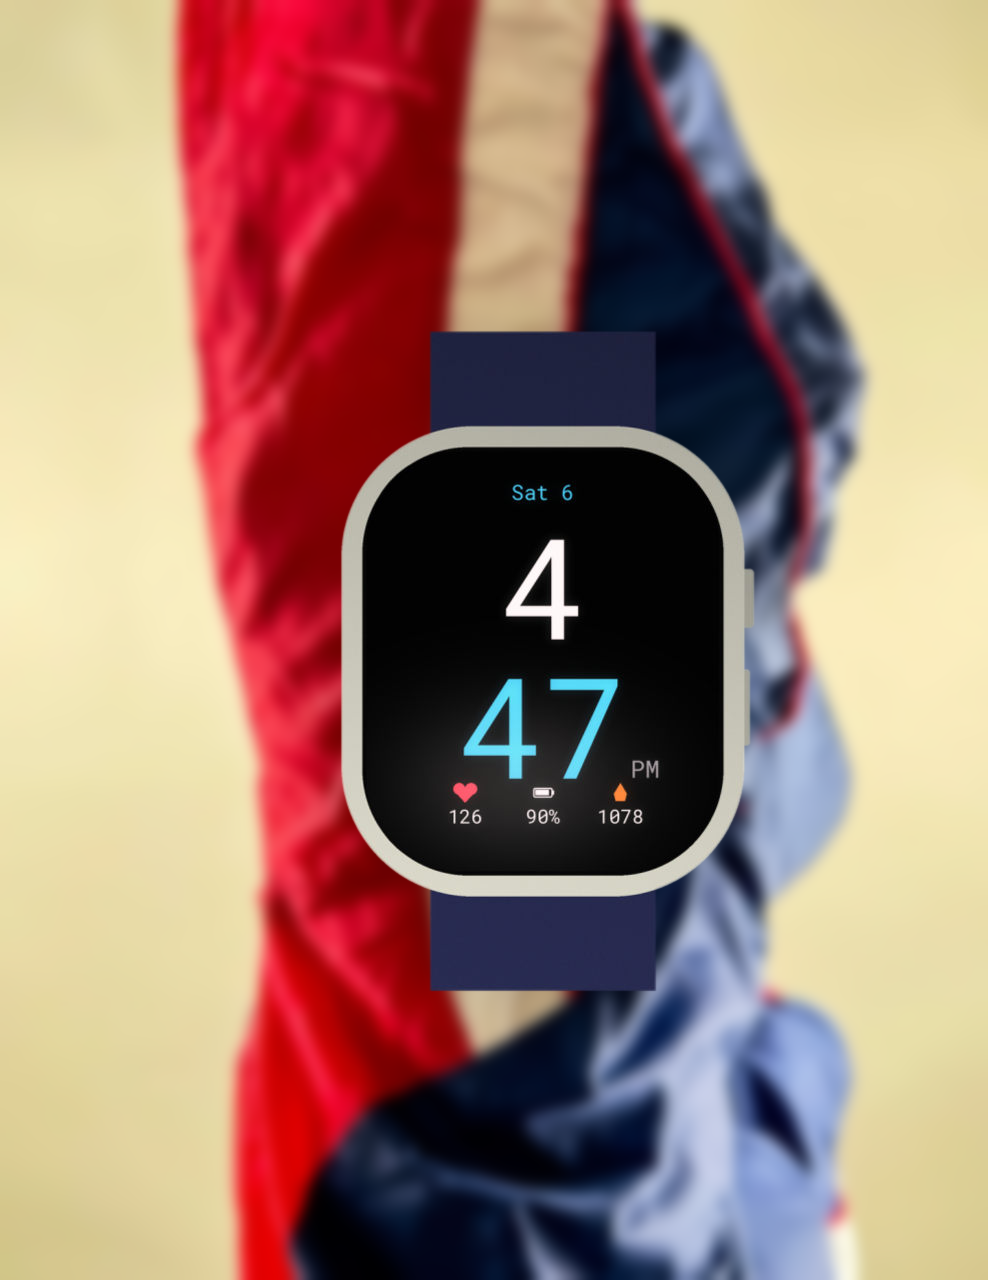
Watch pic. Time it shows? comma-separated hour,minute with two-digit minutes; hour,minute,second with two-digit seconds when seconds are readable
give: 4,47
